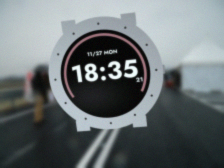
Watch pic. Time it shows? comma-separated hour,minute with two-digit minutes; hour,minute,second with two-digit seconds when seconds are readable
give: 18,35
